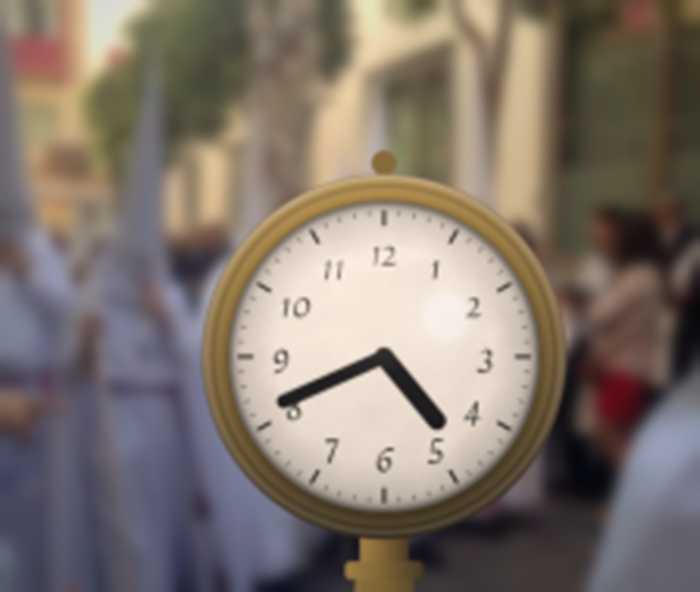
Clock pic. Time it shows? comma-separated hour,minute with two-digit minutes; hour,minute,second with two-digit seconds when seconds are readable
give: 4,41
